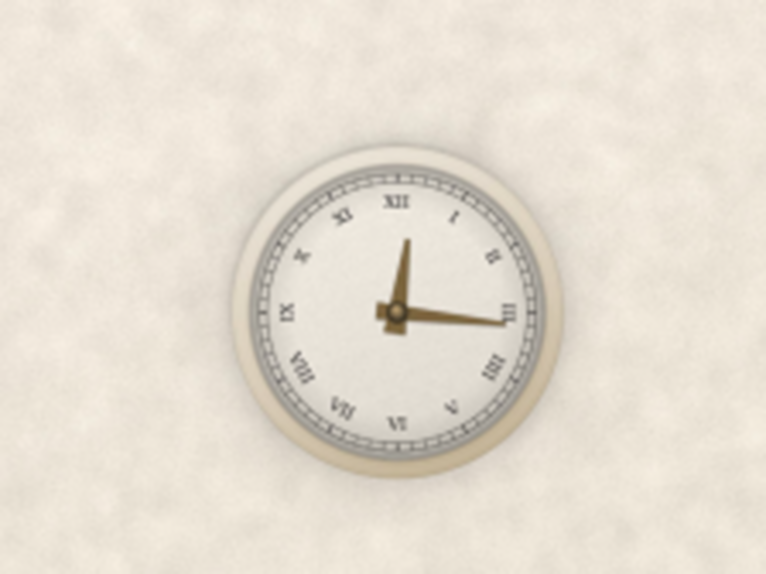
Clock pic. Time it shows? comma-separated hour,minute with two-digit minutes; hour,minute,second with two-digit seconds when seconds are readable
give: 12,16
